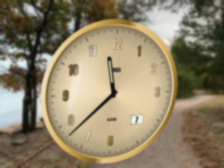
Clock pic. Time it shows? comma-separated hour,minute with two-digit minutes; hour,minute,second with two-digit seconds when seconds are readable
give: 11,38
